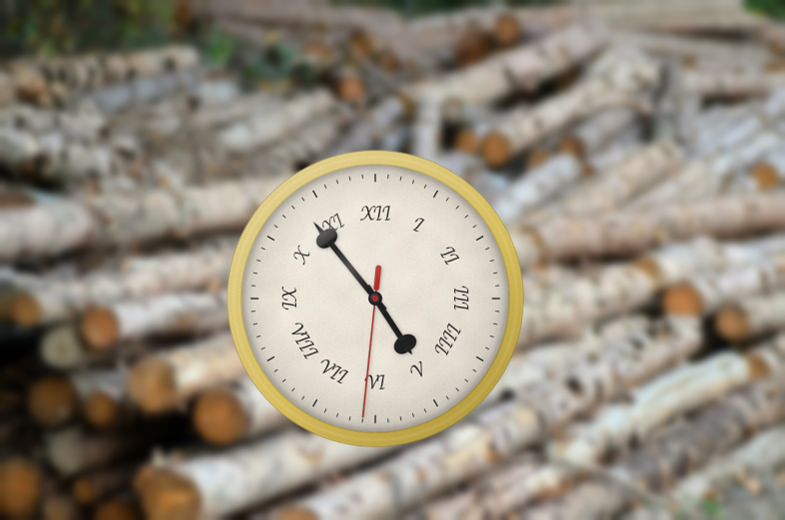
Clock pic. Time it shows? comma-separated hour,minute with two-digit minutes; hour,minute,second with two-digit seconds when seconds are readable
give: 4,53,31
